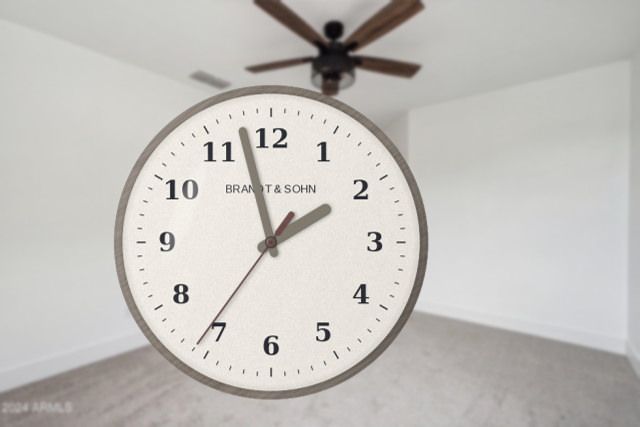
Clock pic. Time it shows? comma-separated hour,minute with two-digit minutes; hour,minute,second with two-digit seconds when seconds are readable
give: 1,57,36
